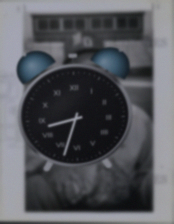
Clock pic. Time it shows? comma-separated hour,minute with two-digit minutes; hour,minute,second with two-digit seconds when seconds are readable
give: 8,33
